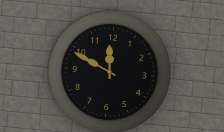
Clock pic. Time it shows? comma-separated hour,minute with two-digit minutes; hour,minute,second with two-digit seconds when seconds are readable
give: 11,49
